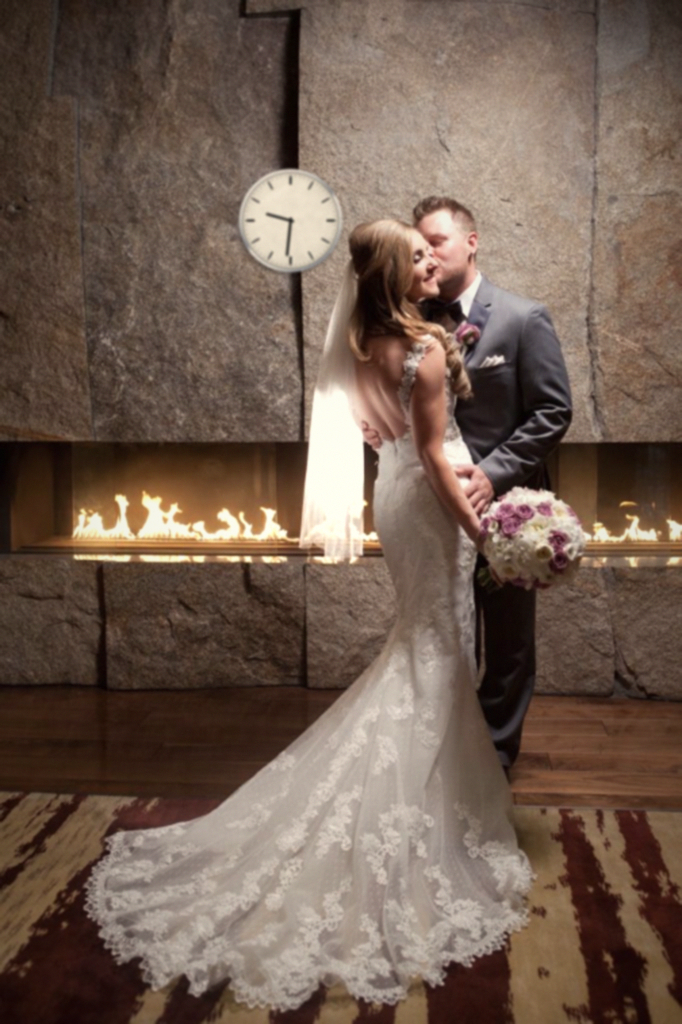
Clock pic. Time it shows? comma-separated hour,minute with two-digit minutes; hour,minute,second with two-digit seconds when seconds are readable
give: 9,31
